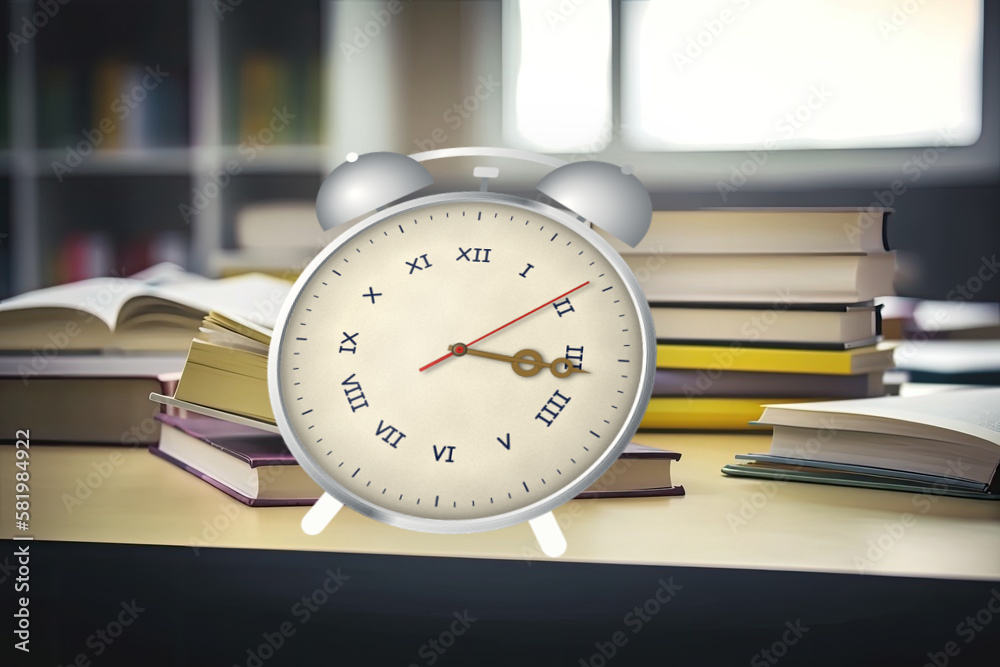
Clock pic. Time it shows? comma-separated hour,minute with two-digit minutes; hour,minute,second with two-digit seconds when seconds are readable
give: 3,16,09
